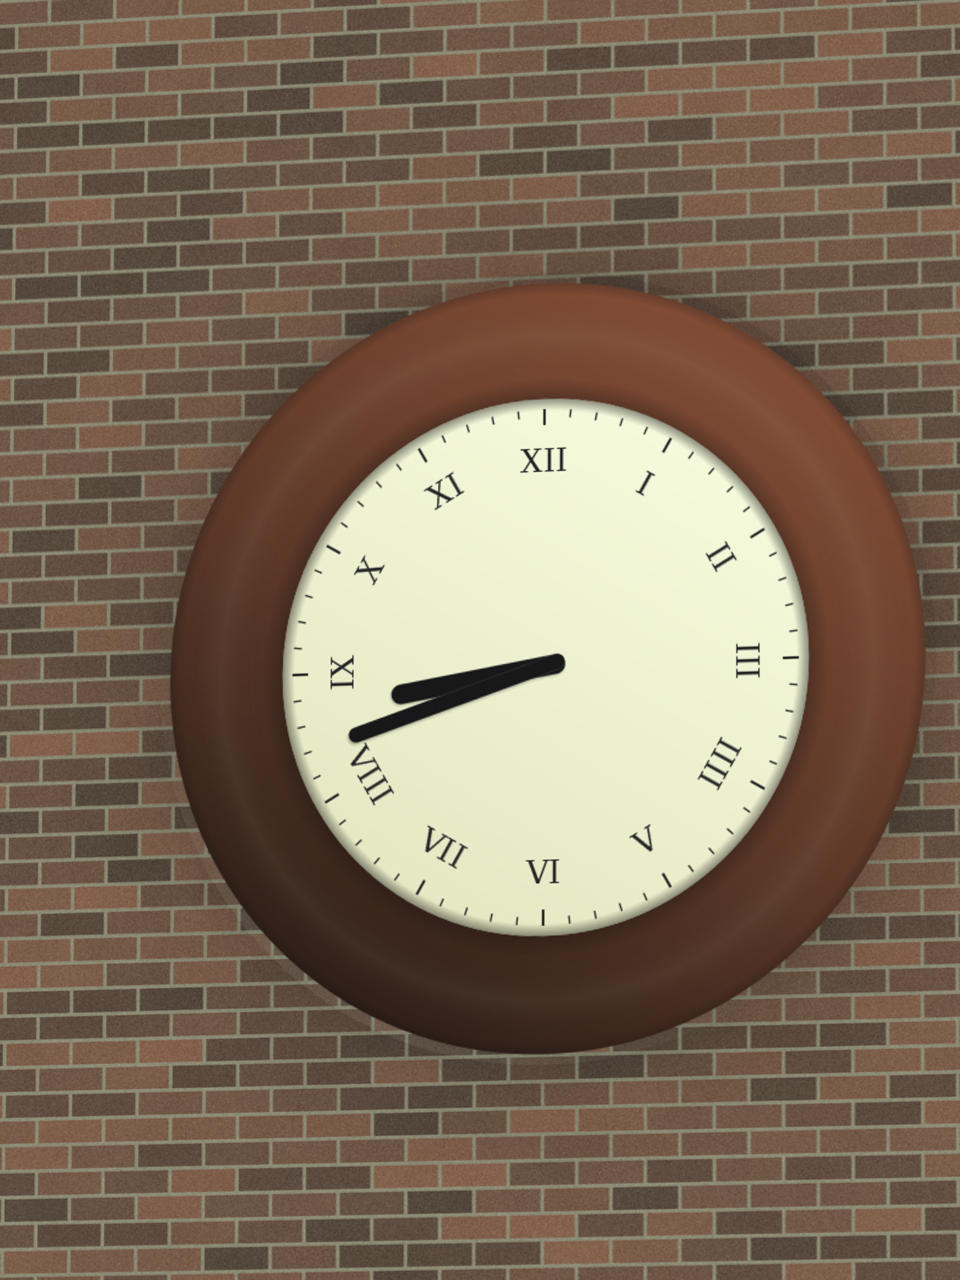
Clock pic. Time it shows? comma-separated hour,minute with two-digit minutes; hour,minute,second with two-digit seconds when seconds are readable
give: 8,42
